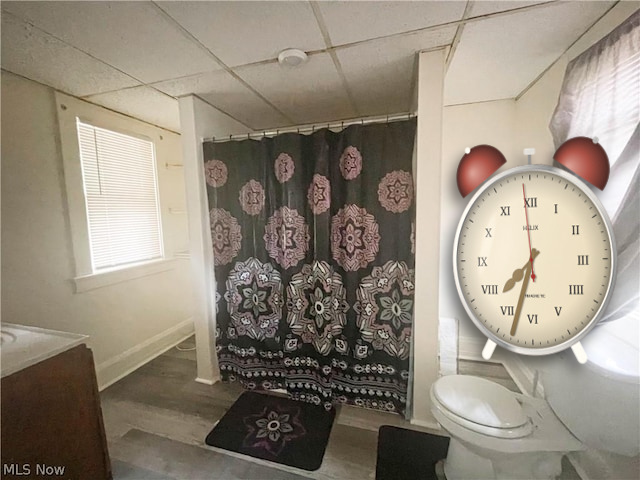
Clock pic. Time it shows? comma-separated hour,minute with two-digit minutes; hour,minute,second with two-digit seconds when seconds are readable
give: 7,32,59
